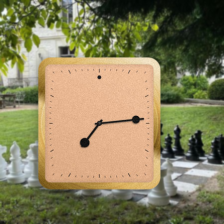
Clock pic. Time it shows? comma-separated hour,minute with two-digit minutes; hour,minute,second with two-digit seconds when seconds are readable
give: 7,14
